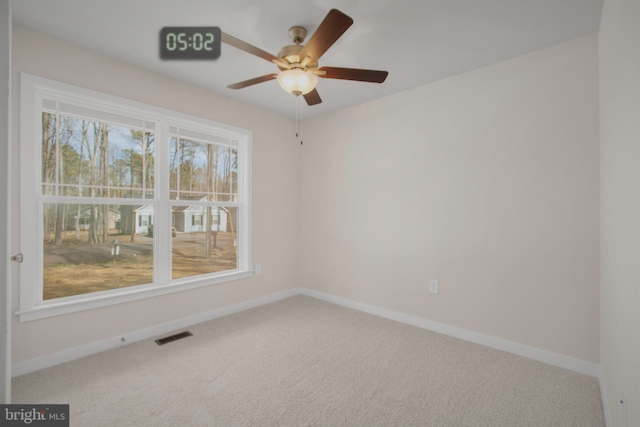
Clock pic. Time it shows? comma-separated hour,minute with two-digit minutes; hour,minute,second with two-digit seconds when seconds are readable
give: 5,02
